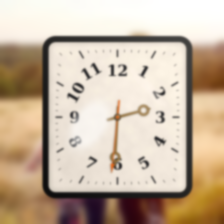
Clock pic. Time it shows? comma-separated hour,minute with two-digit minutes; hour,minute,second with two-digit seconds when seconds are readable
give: 2,30,31
